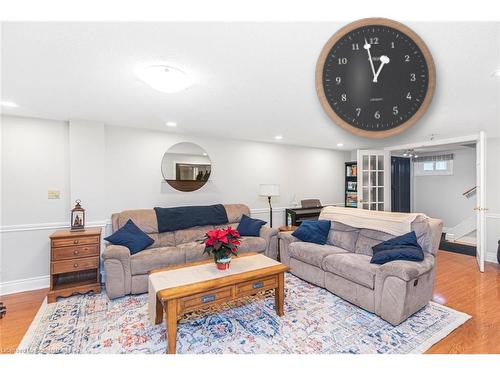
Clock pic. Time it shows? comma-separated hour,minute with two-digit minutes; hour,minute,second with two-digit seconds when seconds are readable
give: 12,58
